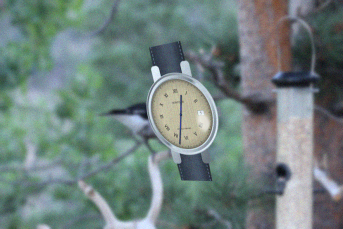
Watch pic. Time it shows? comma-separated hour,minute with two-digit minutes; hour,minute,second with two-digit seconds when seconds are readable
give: 12,33
